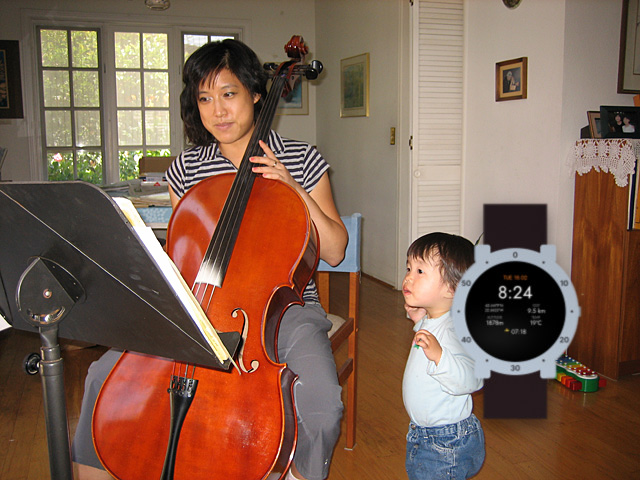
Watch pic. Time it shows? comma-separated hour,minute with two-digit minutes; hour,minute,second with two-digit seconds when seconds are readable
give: 8,24
